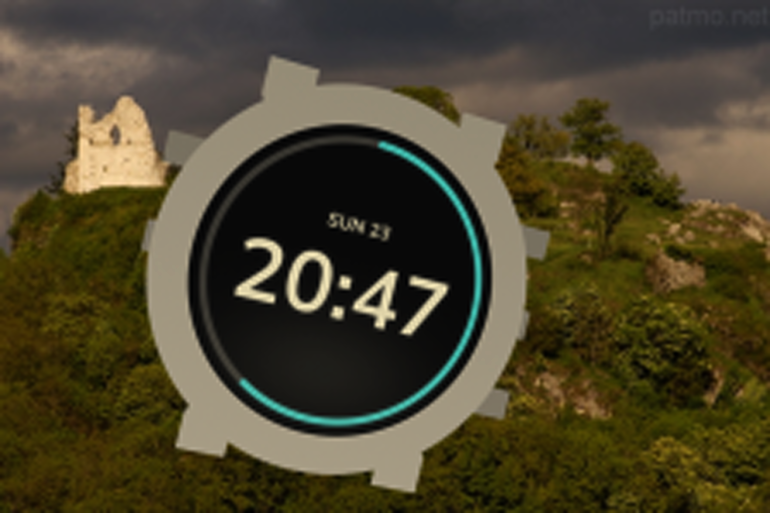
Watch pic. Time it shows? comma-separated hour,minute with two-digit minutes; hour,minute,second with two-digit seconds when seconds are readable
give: 20,47
